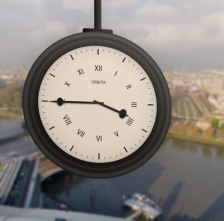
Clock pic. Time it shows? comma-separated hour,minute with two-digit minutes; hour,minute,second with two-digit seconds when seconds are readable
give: 3,45
